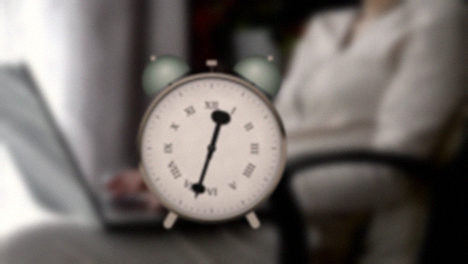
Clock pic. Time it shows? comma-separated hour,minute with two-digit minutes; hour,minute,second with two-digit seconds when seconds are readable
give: 12,33
